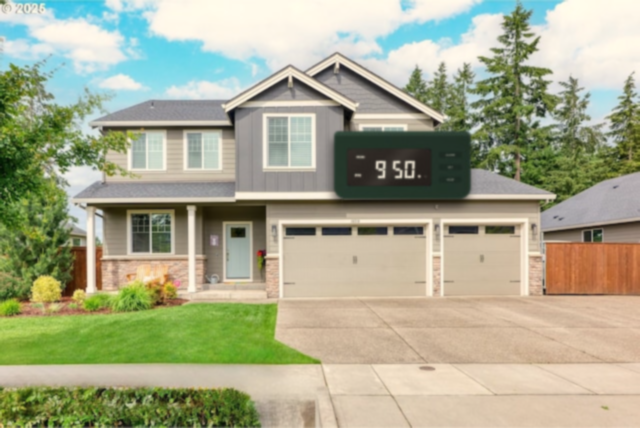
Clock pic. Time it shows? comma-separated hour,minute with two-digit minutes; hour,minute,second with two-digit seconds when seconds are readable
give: 9,50
